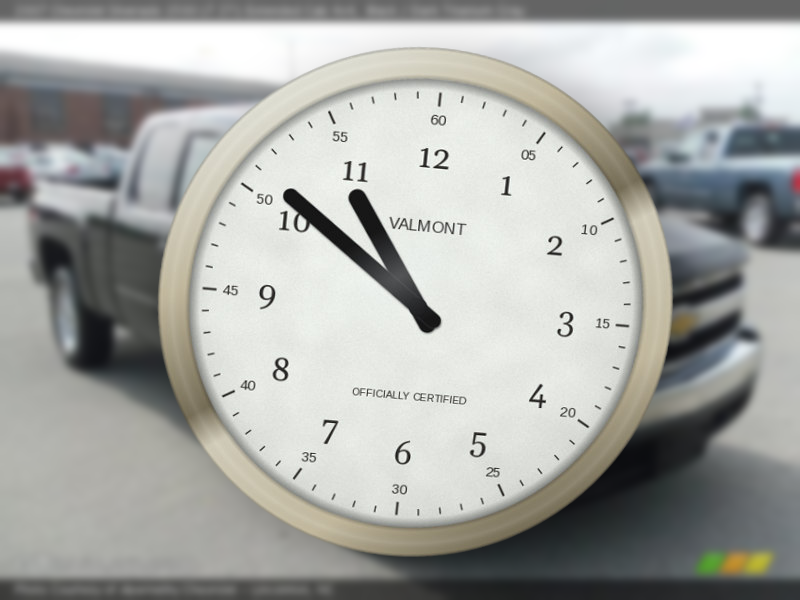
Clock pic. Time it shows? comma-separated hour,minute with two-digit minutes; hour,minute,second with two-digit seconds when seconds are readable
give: 10,51
